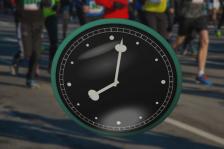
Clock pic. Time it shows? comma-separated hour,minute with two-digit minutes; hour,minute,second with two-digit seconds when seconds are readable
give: 8,02
